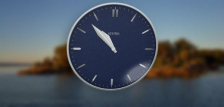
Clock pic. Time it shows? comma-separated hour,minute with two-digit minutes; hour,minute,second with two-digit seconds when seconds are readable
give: 10,53
